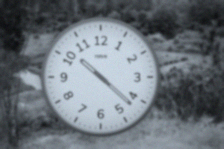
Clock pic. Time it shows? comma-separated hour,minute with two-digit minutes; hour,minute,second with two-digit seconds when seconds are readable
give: 10,22
